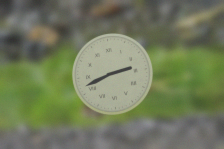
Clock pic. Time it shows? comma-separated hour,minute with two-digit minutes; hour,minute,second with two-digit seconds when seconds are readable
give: 2,42
